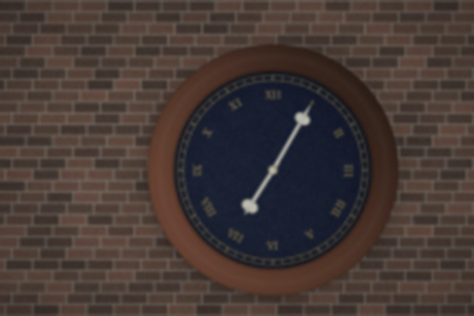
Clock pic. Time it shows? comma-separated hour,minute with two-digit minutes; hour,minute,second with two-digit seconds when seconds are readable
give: 7,05
